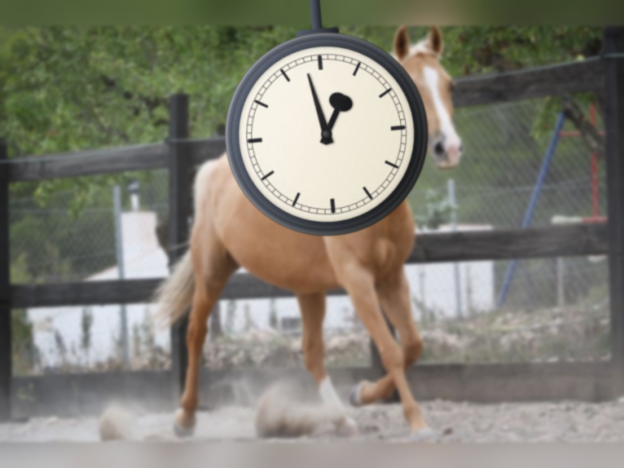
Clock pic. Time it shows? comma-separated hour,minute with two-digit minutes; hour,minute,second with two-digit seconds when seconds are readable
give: 12,58
